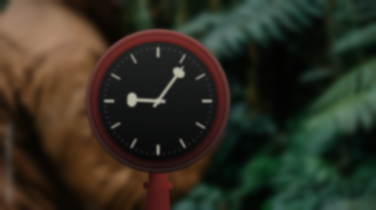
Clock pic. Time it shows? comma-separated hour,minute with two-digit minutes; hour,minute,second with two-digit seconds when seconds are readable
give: 9,06
